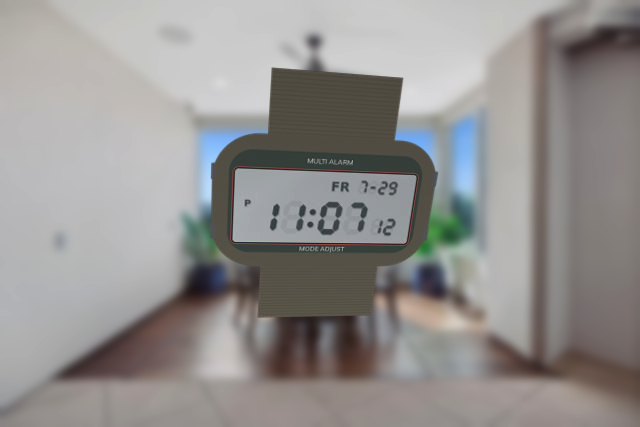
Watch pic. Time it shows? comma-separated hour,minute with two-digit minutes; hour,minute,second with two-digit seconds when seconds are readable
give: 11,07,12
